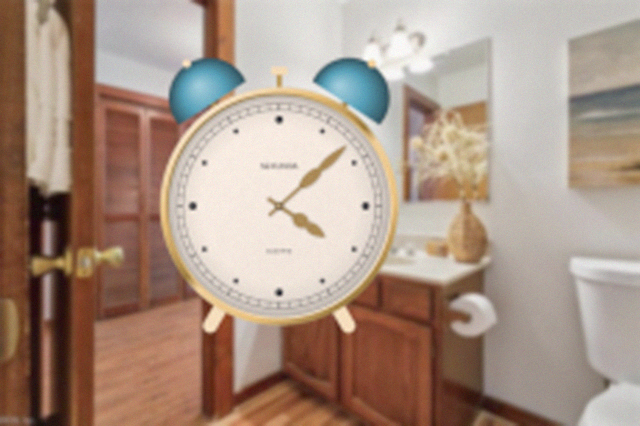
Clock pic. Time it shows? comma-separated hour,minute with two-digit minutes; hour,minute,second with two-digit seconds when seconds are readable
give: 4,08
